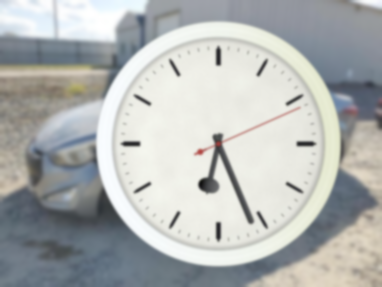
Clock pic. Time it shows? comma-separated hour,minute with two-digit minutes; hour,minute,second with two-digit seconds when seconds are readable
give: 6,26,11
